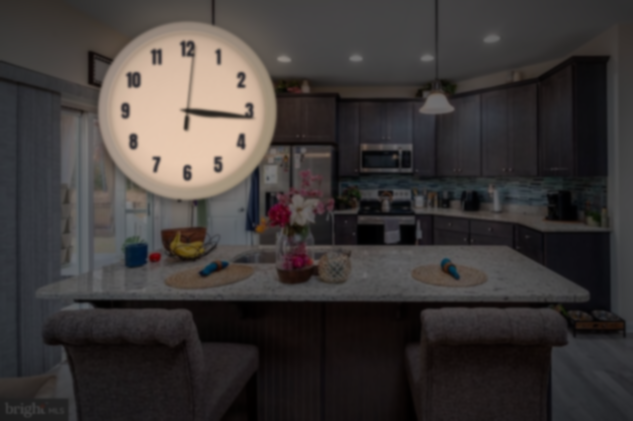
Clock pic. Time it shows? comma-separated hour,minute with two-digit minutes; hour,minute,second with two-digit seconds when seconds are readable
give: 3,16,01
